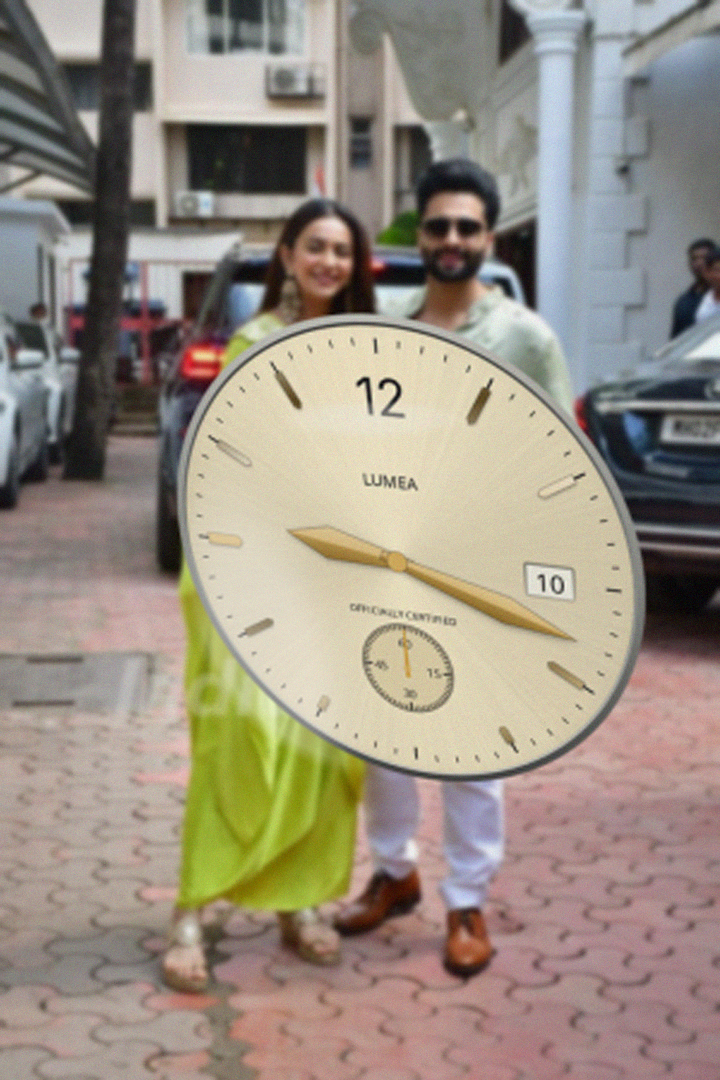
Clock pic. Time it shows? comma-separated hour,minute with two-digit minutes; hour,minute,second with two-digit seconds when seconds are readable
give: 9,18
